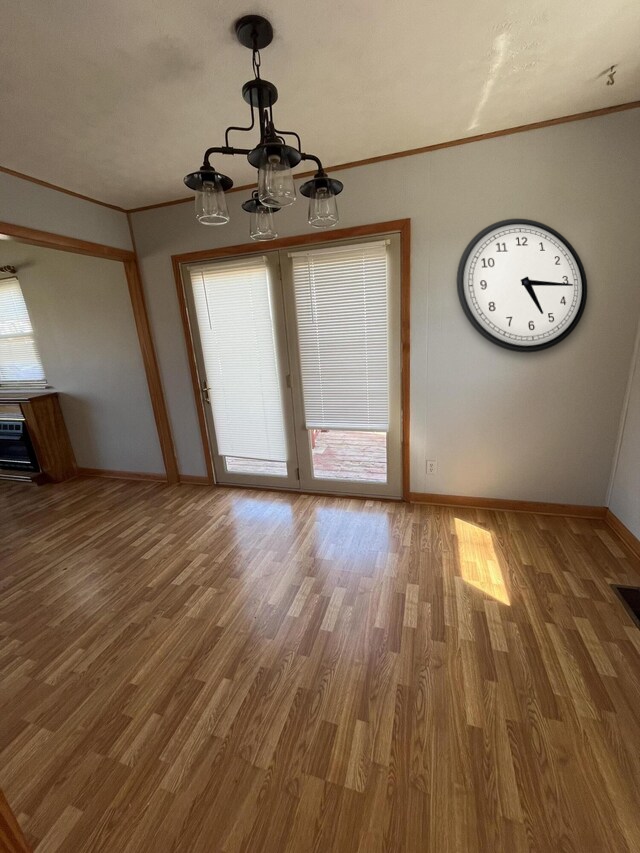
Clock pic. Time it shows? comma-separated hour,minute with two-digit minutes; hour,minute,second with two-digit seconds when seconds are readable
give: 5,16
